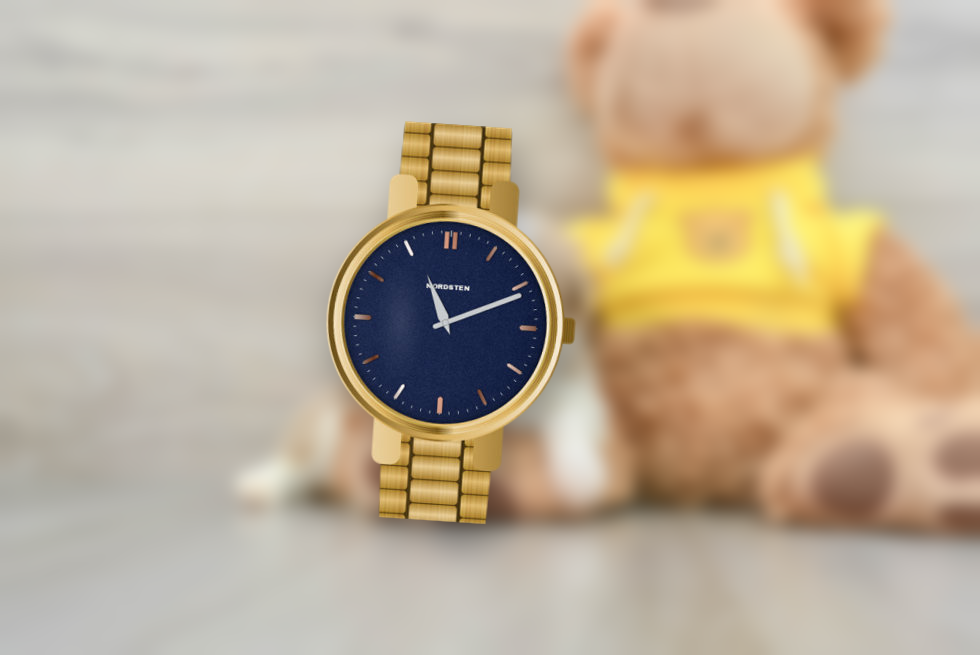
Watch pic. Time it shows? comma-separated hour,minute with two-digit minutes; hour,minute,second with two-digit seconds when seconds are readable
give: 11,11
